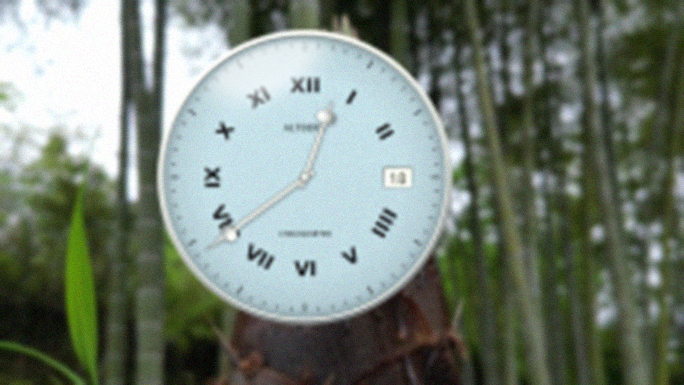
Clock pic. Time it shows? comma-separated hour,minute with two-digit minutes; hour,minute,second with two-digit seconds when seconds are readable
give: 12,39
